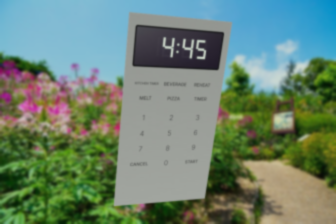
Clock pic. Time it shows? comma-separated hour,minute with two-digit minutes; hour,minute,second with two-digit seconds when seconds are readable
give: 4,45
